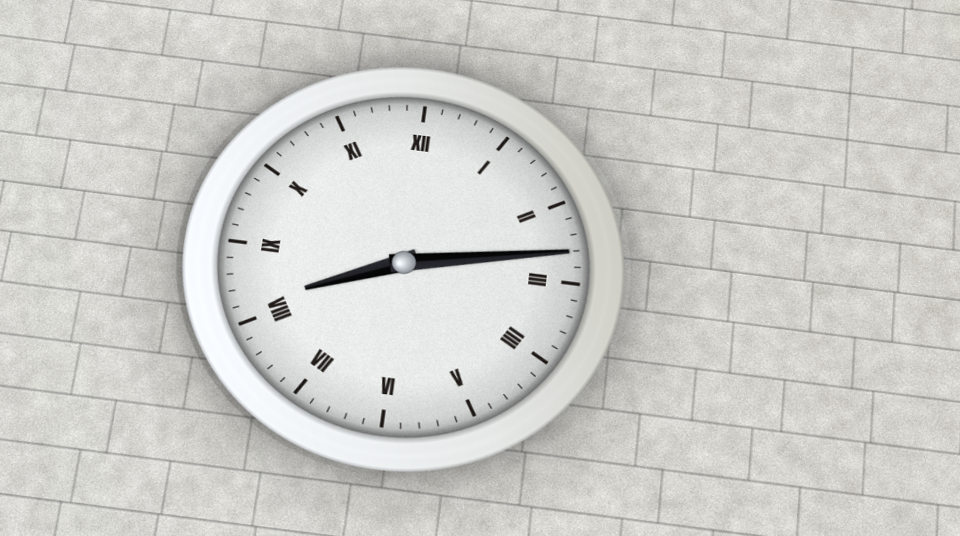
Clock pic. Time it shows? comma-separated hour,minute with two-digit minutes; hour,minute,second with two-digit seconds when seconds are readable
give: 8,13
